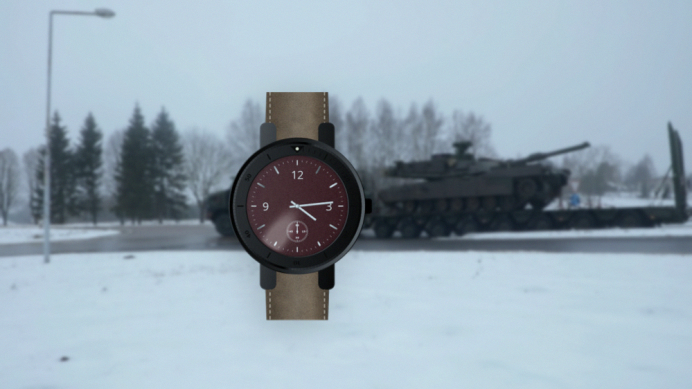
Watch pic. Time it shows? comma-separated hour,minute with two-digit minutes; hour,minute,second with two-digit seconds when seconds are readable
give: 4,14
